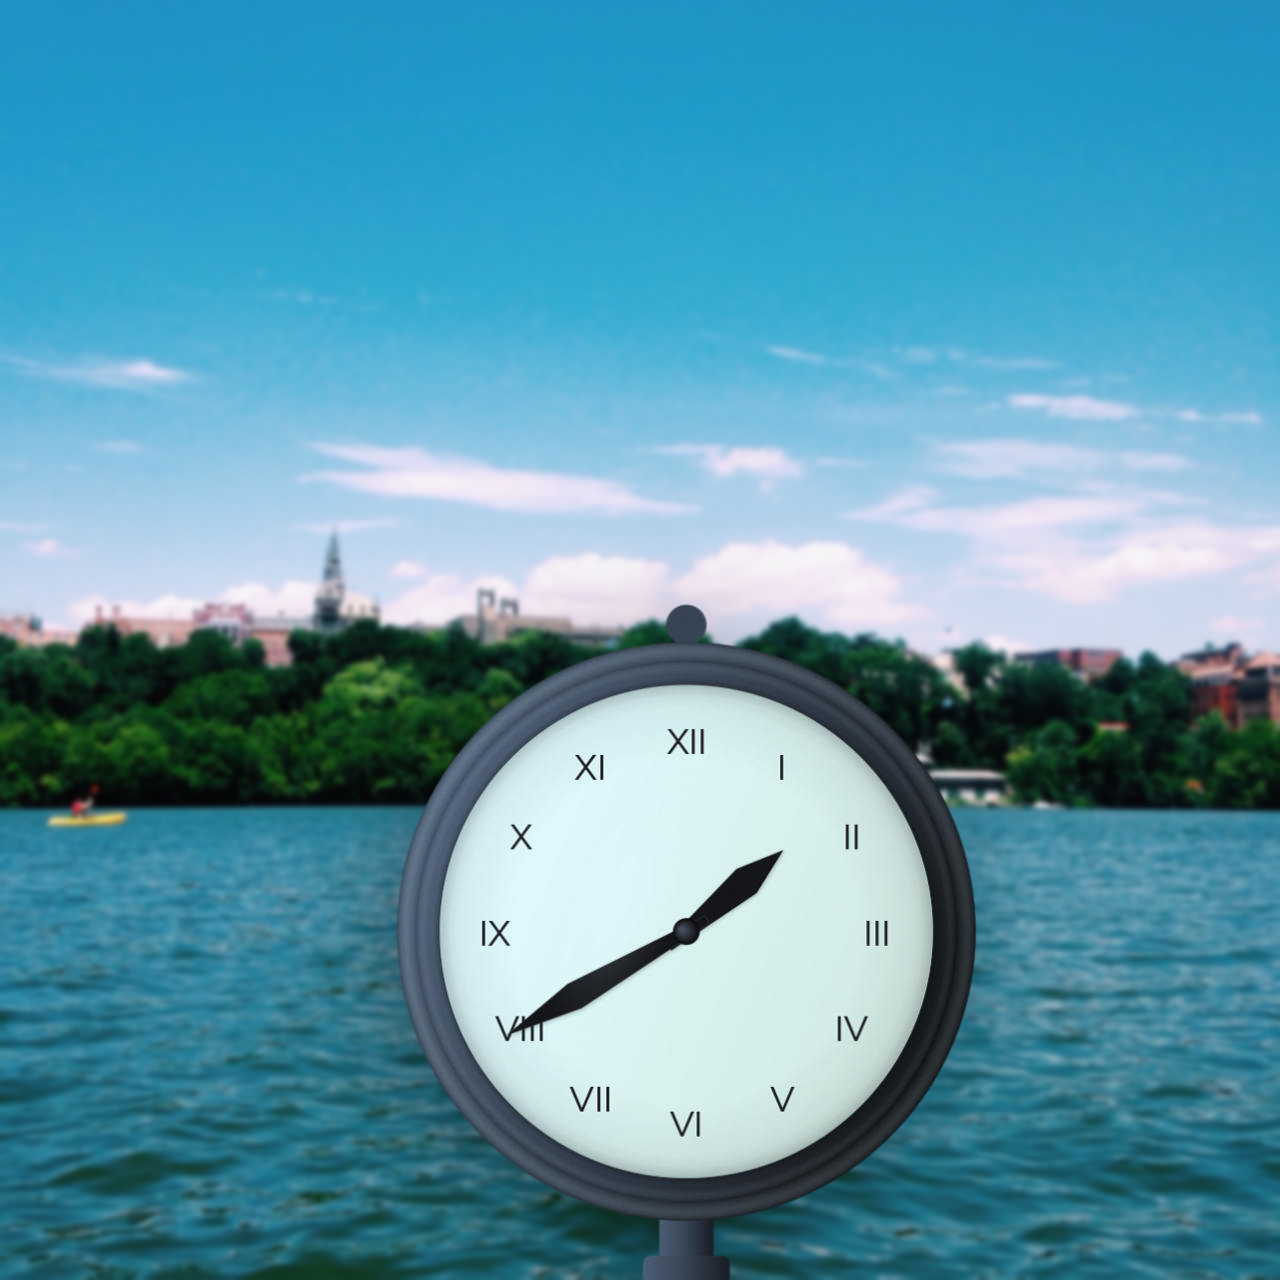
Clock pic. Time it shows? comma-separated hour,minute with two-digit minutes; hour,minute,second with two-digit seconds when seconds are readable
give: 1,40
